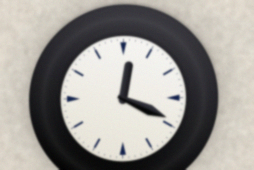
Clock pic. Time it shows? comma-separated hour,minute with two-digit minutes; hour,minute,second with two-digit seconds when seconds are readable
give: 12,19
